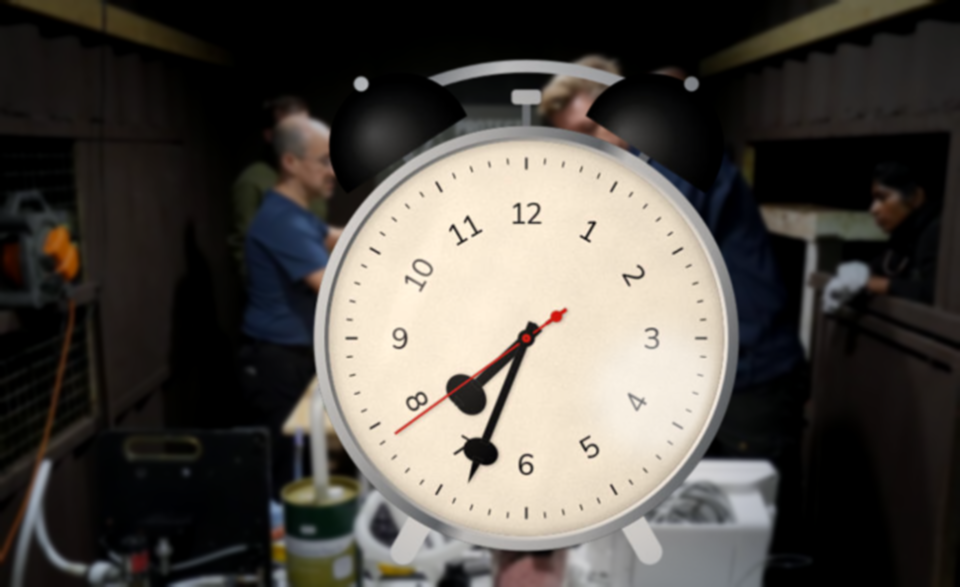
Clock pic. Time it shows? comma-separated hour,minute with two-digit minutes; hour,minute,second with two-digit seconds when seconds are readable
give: 7,33,39
